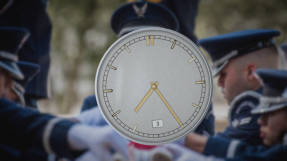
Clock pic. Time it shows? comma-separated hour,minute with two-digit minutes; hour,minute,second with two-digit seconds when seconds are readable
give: 7,25
